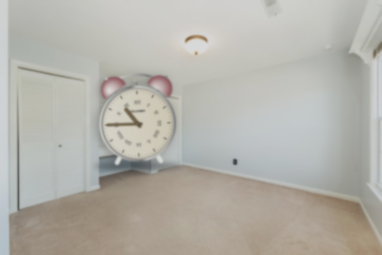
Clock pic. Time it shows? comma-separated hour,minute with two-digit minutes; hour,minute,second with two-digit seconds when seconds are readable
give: 10,45
